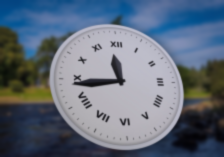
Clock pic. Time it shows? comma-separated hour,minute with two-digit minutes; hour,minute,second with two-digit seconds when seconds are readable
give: 11,44
